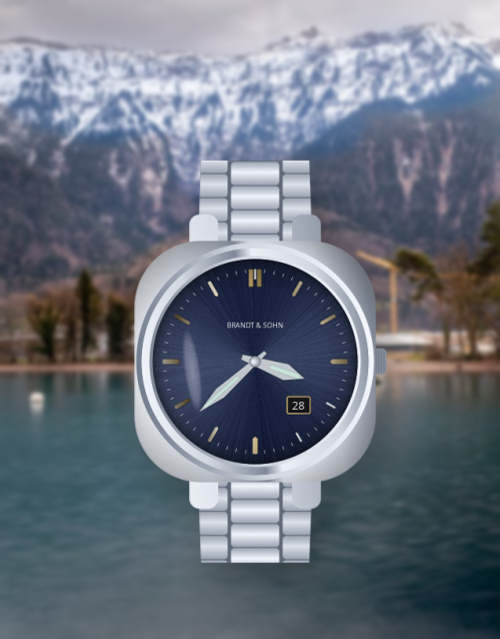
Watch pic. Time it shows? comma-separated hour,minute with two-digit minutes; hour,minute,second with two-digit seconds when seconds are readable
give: 3,38
